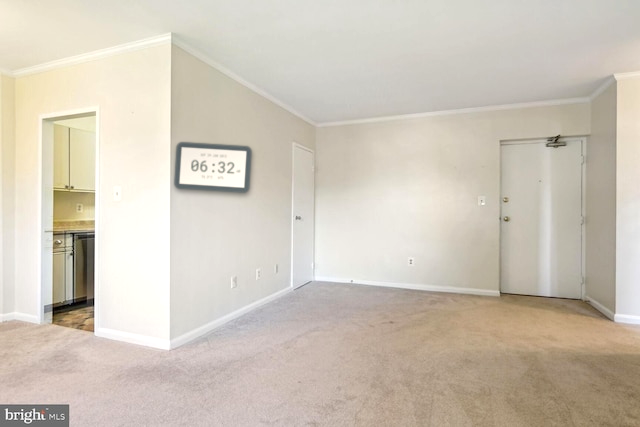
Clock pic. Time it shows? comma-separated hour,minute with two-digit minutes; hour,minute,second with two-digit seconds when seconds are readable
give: 6,32
